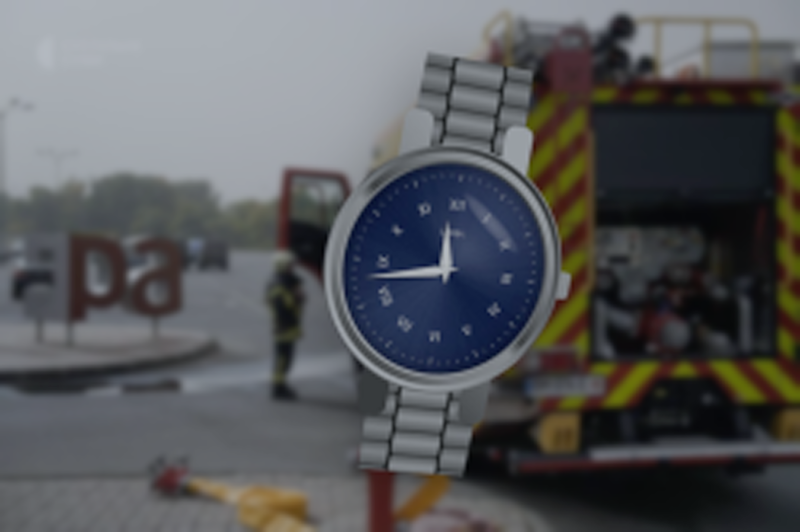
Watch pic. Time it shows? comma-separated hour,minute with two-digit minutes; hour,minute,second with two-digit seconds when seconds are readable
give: 11,43
